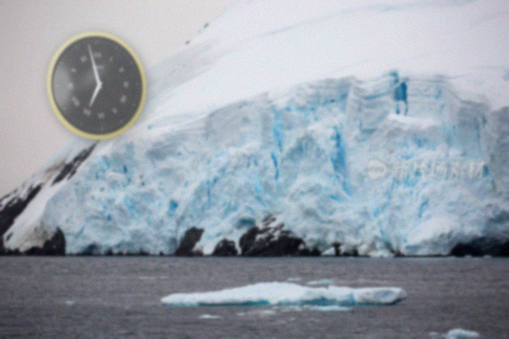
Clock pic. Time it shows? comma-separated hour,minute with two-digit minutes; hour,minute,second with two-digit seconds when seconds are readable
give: 6,58
